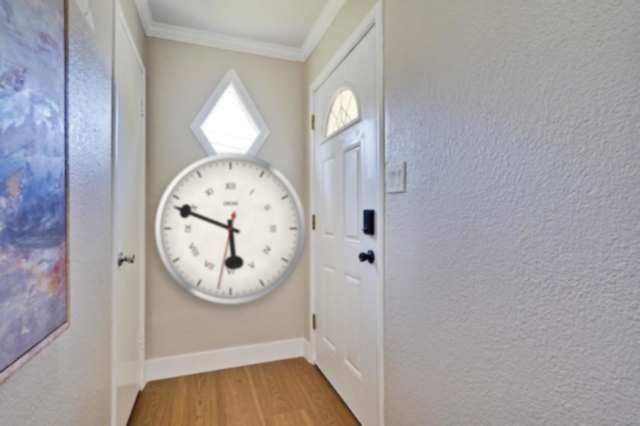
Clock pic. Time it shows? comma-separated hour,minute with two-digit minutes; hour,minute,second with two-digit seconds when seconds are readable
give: 5,48,32
